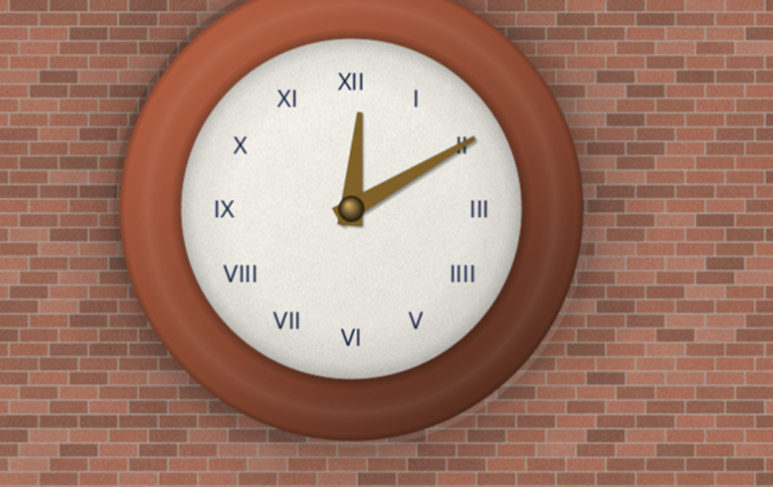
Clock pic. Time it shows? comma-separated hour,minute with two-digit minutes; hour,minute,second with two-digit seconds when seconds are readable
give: 12,10
